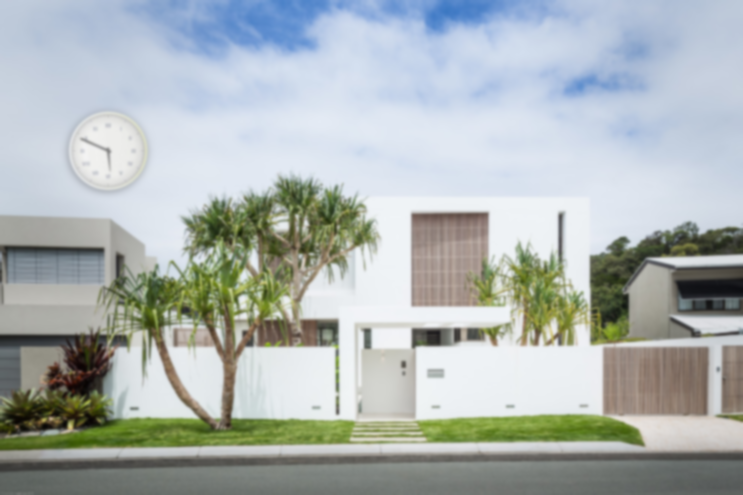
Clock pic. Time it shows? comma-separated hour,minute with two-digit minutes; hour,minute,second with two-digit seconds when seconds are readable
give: 5,49
